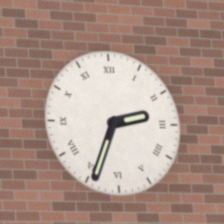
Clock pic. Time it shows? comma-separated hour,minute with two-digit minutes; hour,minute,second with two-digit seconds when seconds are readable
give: 2,34
